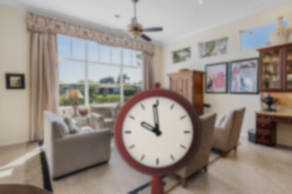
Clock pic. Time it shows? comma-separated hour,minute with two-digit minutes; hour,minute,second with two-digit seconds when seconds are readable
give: 9,59
